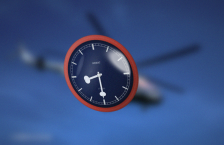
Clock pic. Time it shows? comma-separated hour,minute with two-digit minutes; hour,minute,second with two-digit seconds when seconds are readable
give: 8,30
